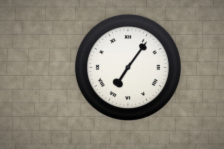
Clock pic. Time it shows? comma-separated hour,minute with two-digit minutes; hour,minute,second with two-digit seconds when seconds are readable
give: 7,06
